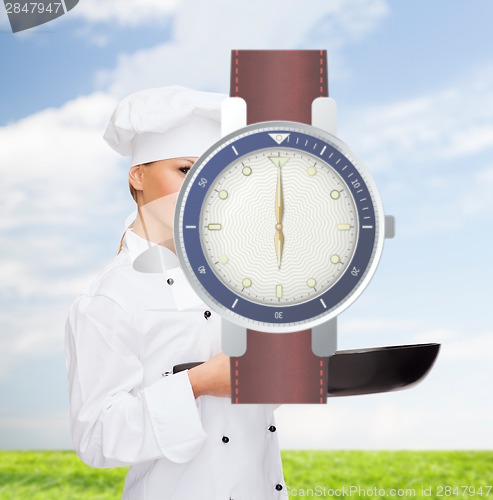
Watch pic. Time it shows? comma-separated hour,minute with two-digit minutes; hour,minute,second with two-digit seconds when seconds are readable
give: 6,00
